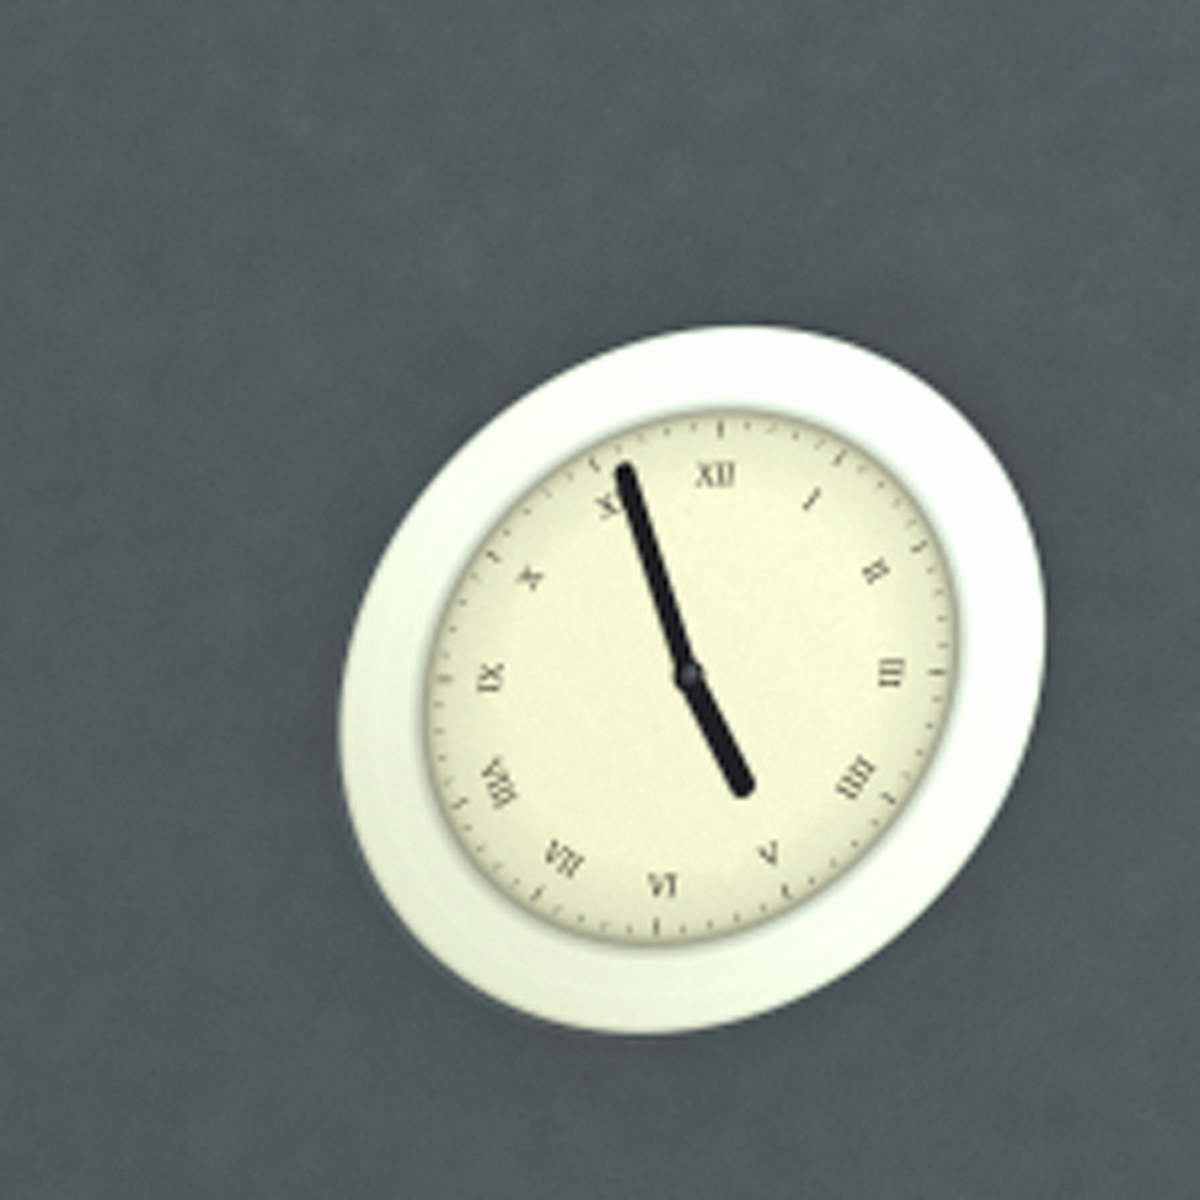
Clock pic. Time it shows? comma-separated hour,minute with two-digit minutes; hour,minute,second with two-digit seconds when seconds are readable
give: 4,56
